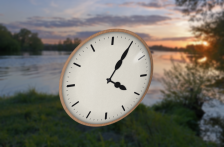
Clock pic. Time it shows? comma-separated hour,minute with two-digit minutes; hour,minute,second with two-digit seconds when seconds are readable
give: 4,05
